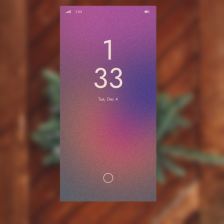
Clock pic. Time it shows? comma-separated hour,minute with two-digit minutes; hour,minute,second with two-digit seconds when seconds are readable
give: 1,33
